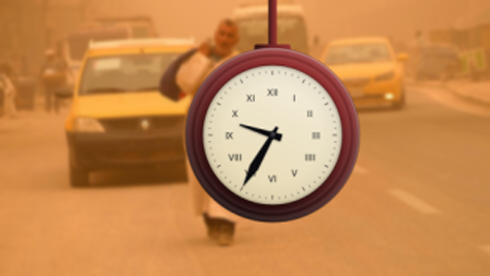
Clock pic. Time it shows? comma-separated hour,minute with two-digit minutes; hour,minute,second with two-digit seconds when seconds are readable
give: 9,35
